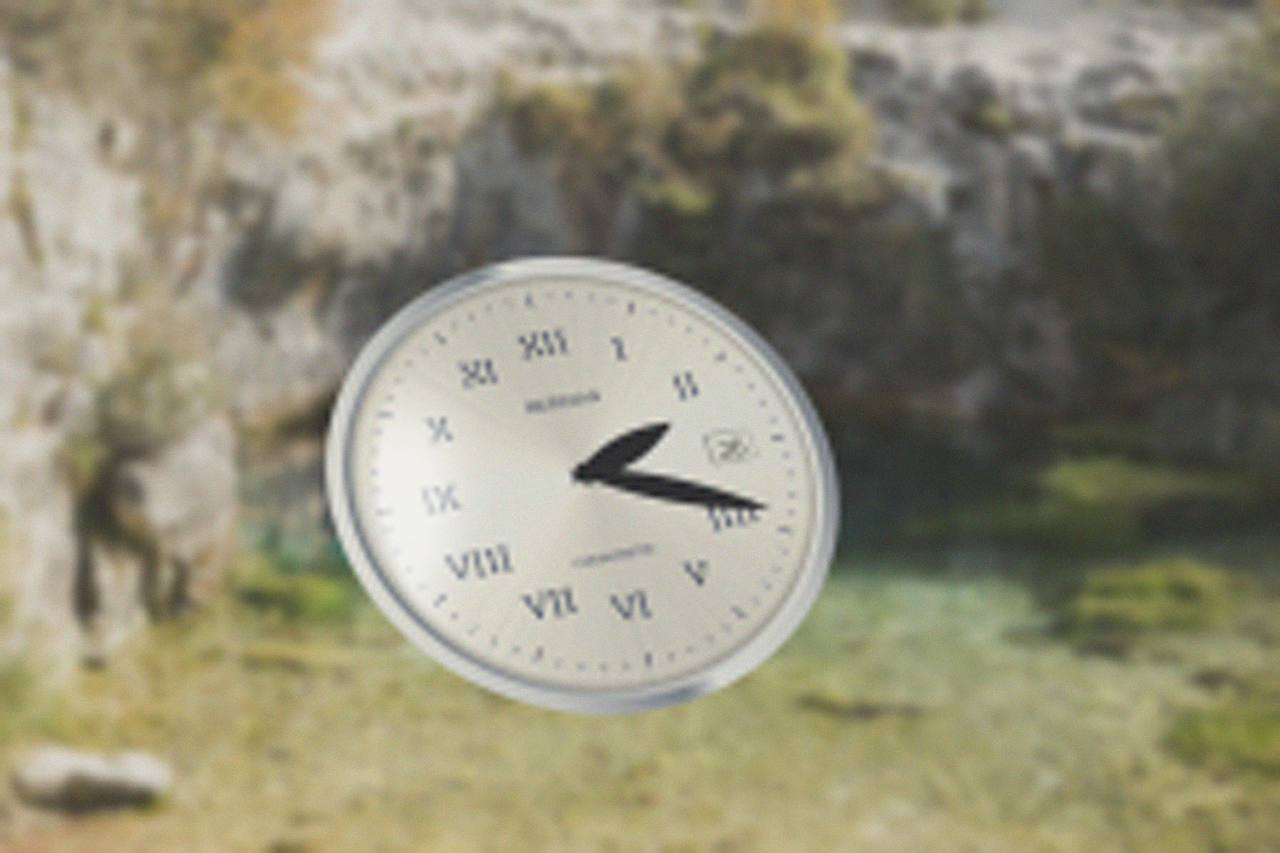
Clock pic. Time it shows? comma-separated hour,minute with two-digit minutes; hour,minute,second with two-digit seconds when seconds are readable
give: 2,19
